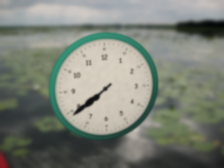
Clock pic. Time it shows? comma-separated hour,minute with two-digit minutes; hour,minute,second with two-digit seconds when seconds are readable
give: 7,39
